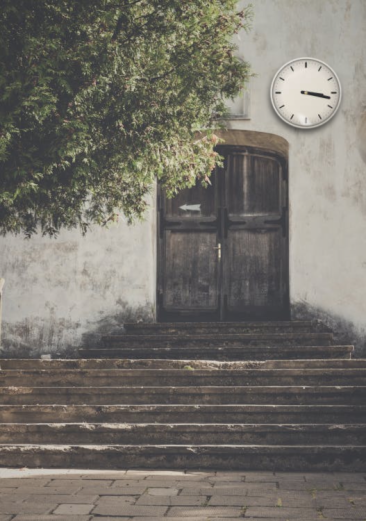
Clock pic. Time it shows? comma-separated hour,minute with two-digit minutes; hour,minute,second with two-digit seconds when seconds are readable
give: 3,17
